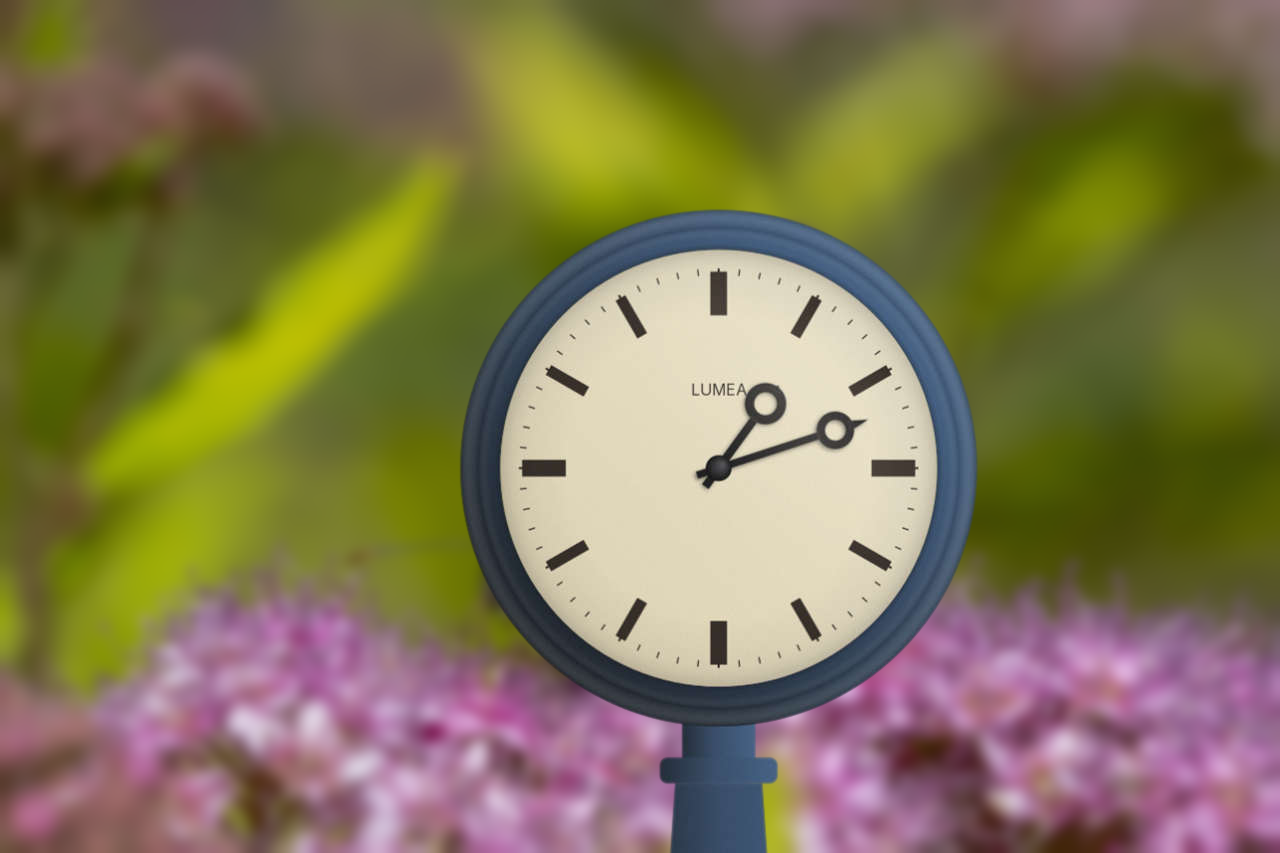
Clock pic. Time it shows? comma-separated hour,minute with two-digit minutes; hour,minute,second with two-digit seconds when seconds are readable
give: 1,12
